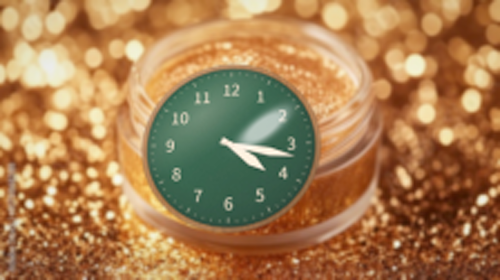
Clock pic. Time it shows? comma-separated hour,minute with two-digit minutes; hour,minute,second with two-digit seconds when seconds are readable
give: 4,17
